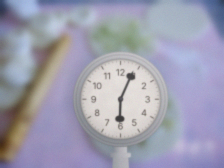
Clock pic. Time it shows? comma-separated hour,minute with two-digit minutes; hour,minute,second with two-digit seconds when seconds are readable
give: 6,04
